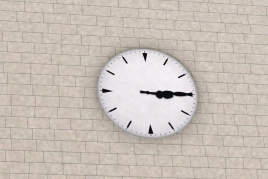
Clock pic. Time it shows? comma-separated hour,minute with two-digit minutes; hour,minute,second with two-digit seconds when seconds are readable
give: 3,15
